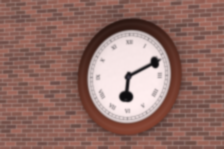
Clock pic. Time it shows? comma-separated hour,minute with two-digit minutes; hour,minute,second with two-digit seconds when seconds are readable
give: 6,11
